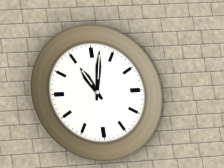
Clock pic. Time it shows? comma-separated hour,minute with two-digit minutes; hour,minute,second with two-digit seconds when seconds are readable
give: 11,02
